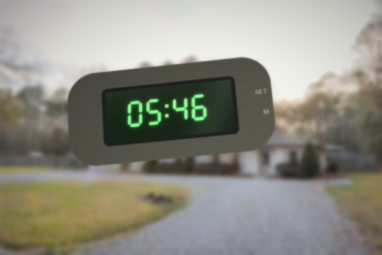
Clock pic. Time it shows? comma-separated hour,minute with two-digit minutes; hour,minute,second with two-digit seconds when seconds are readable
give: 5,46
